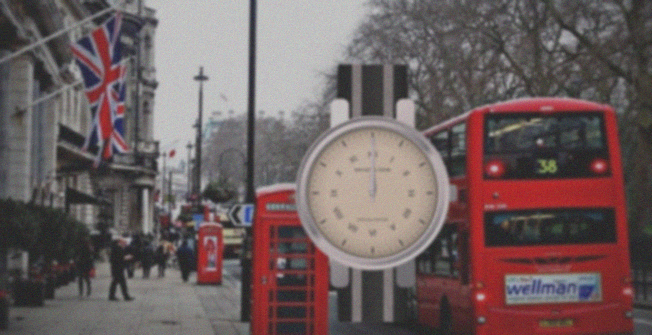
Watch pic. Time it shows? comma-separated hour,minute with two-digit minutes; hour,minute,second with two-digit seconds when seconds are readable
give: 12,00
